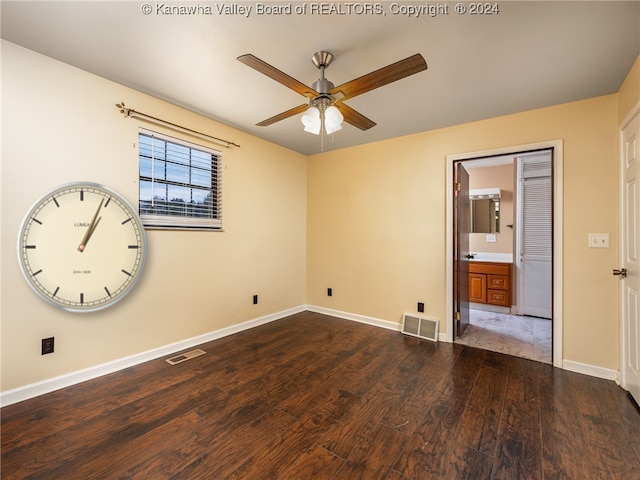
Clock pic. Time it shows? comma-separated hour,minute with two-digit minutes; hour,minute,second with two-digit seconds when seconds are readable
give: 1,04
